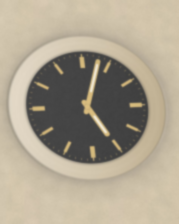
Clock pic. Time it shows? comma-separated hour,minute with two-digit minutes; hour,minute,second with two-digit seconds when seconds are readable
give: 5,03
